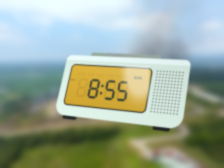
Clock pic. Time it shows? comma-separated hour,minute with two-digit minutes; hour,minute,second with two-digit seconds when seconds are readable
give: 8,55
